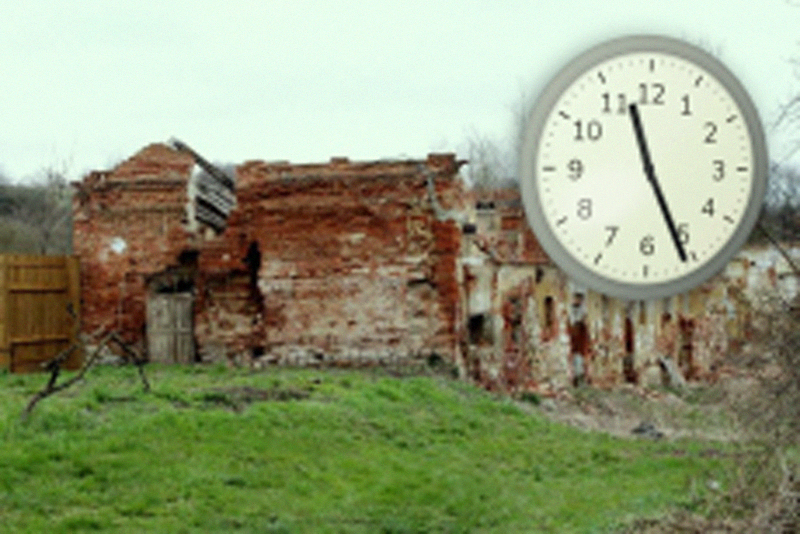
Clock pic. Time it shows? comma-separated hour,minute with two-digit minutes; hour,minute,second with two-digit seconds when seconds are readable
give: 11,26
